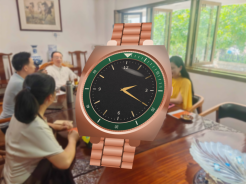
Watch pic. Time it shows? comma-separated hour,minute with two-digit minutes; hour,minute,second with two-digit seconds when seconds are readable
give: 2,20
